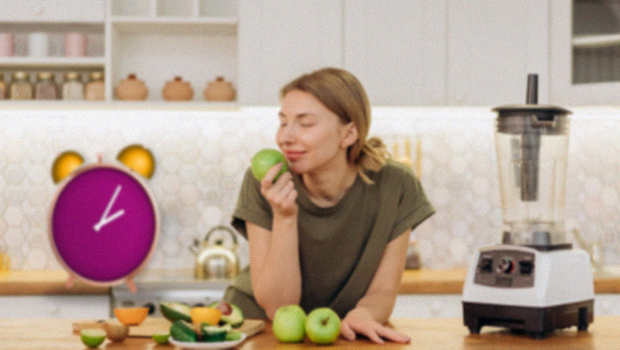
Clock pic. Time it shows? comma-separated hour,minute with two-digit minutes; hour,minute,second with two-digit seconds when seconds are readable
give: 2,05
